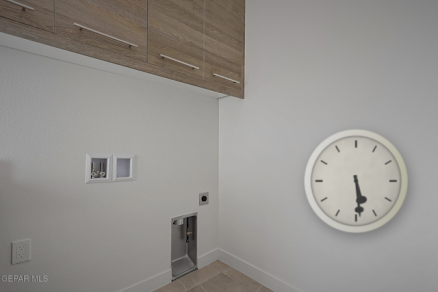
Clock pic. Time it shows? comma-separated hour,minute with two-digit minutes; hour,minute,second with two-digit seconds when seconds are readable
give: 5,29
